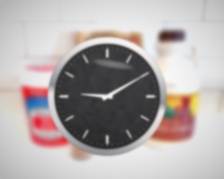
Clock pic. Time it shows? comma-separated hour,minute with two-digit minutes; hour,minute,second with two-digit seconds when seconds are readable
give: 9,10
